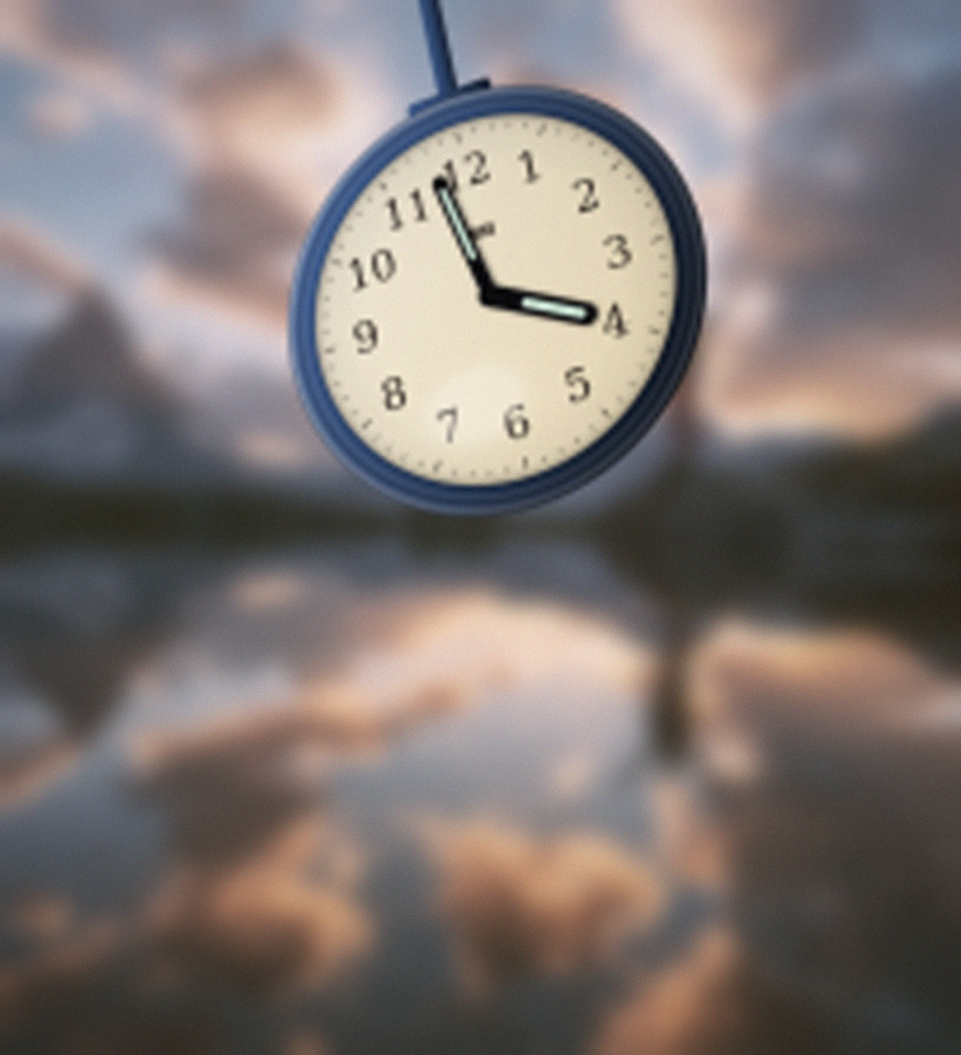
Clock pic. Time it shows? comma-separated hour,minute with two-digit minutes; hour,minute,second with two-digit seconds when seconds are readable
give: 3,58
